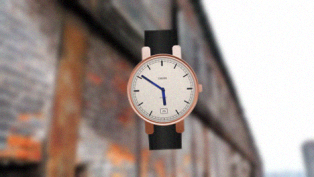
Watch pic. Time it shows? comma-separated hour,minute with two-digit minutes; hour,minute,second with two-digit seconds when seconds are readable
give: 5,51
